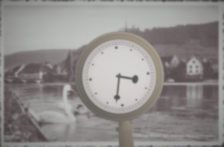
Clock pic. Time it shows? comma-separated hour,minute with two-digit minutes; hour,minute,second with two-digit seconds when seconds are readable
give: 3,32
